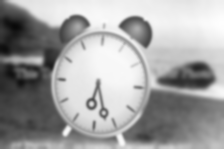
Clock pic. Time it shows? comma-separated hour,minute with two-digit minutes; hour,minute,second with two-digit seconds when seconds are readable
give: 6,27
